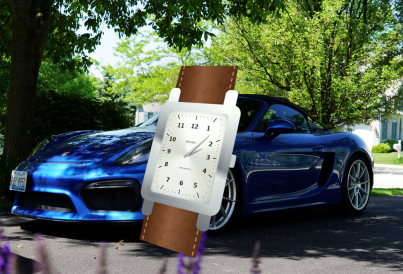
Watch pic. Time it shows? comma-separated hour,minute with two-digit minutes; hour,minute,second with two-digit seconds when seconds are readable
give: 2,07
